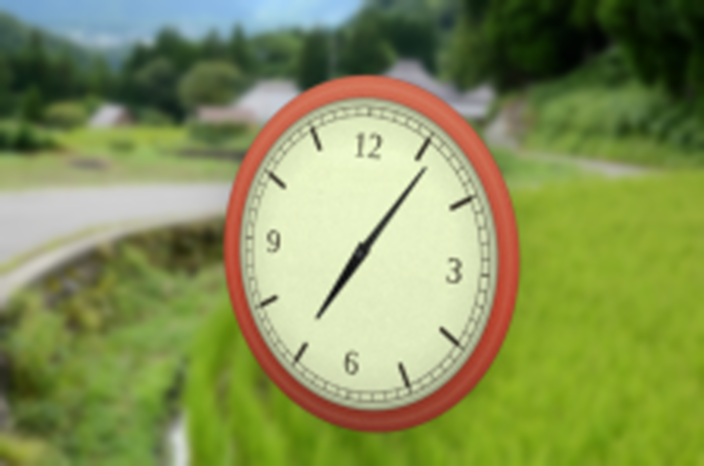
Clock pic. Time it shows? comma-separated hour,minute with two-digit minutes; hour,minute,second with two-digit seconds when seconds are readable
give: 7,06
